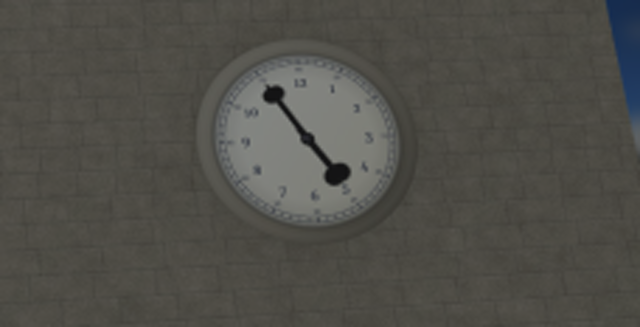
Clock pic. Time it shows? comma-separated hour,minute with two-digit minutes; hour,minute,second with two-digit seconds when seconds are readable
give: 4,55
